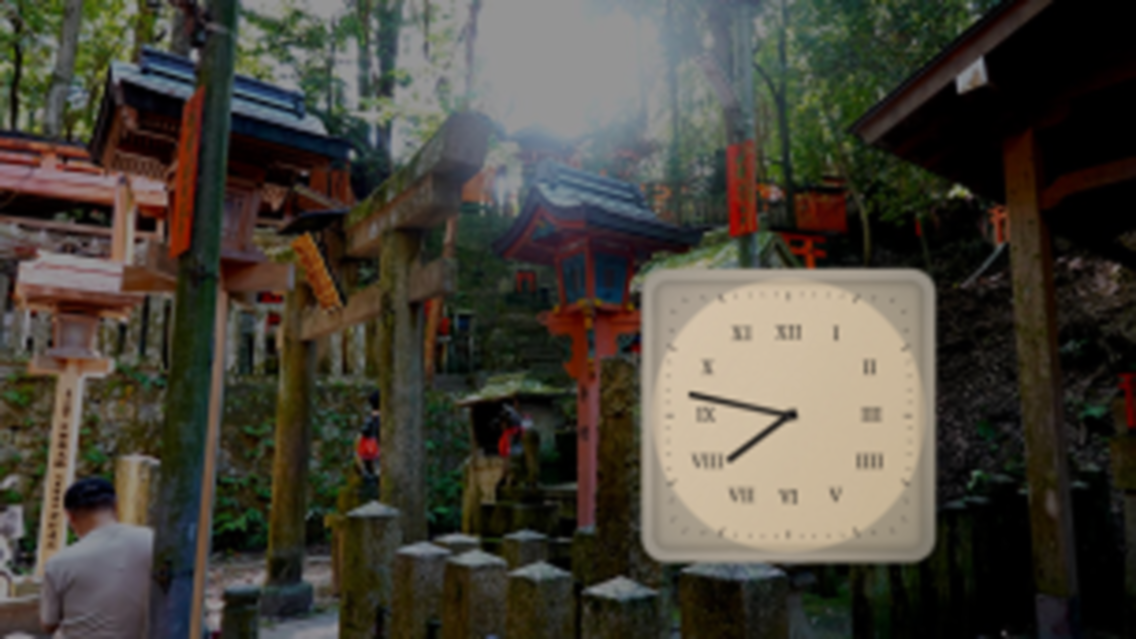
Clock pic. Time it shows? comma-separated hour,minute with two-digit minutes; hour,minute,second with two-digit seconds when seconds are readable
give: 7,47
